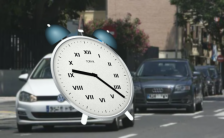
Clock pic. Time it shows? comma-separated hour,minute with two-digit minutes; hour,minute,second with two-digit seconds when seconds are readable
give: 9,22
